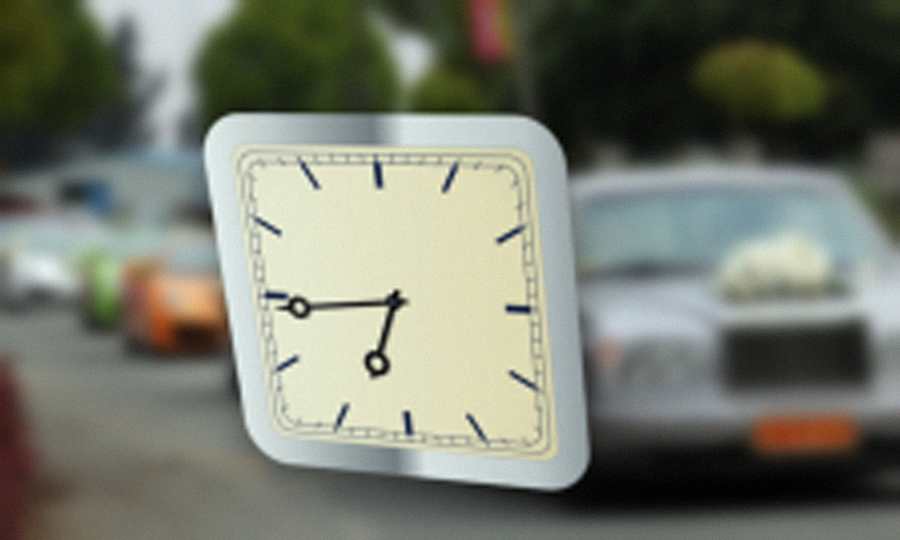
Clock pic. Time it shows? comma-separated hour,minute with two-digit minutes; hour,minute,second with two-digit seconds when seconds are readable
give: 6,44
